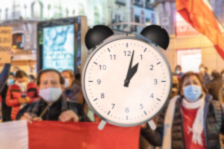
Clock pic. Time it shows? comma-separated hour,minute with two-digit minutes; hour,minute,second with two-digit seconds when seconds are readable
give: 1,02
